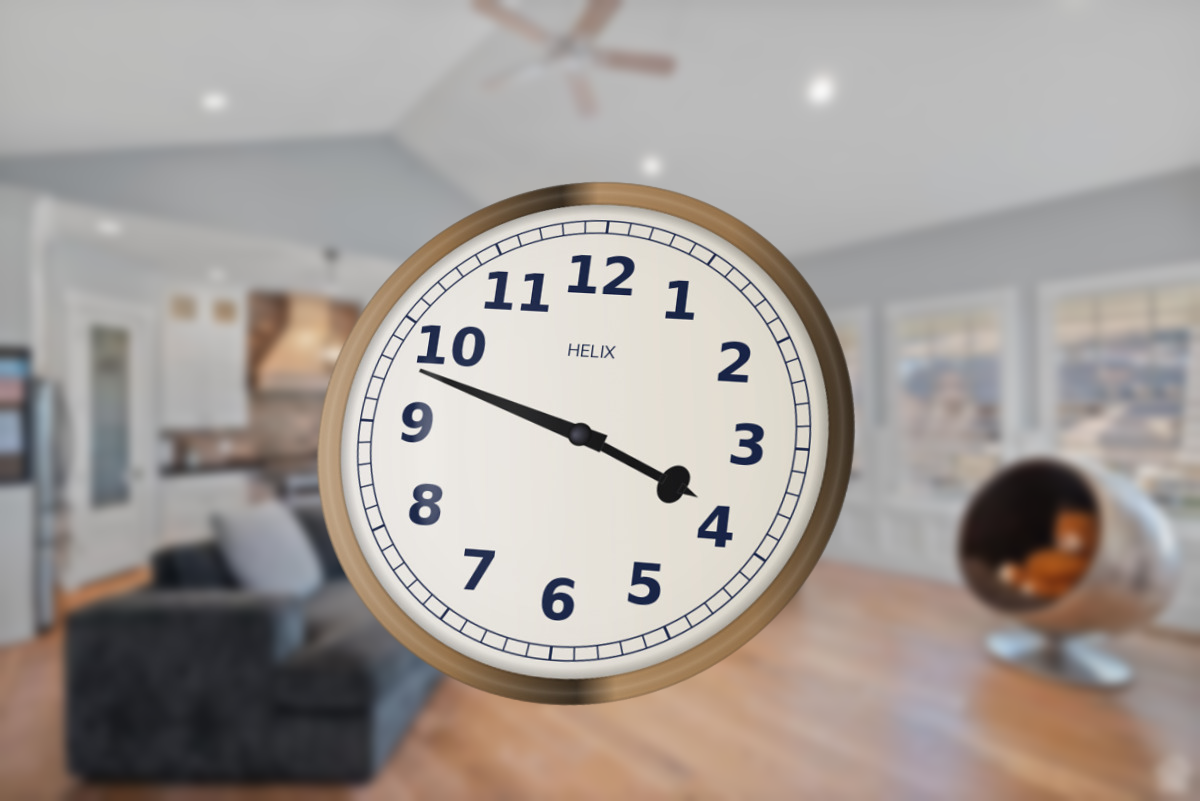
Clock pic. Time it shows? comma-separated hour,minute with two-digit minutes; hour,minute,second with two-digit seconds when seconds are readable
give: 3,48
